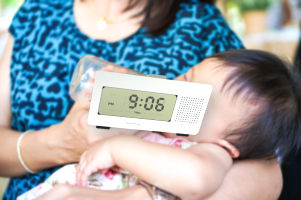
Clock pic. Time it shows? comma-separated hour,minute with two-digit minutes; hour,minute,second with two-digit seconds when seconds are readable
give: 9,06
